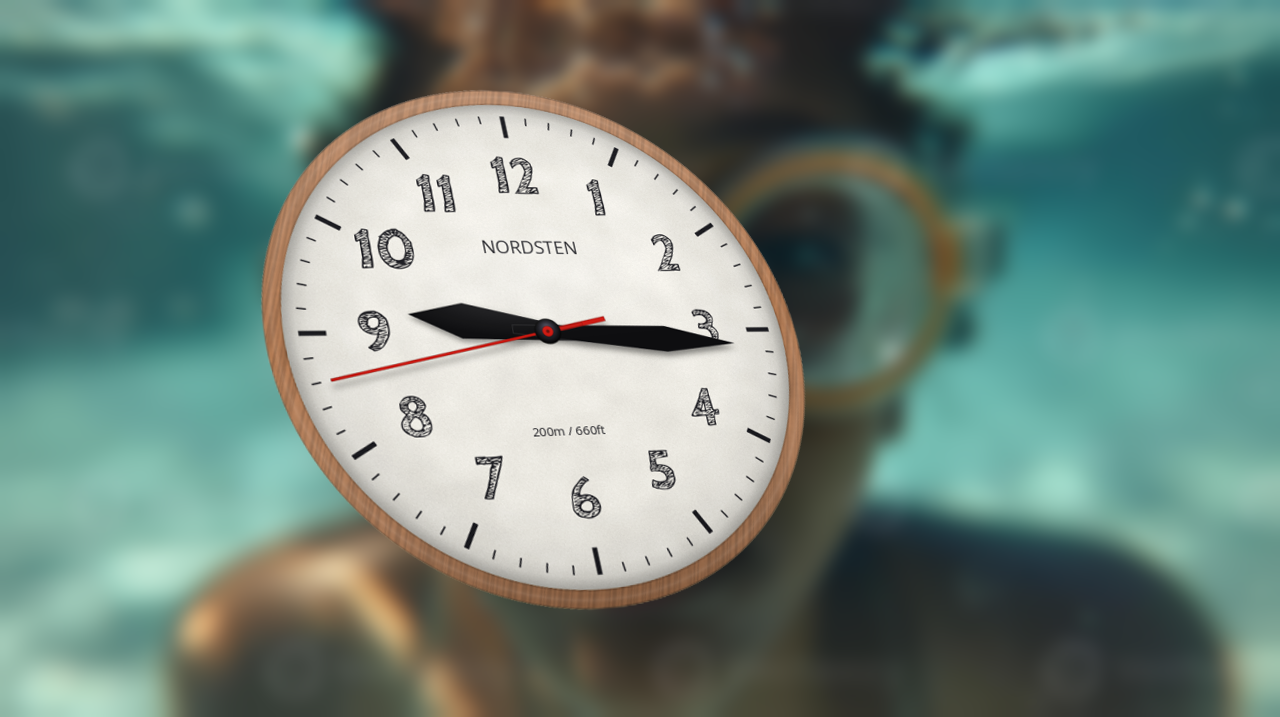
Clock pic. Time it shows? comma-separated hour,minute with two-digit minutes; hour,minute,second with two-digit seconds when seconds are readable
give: 9,15,43
